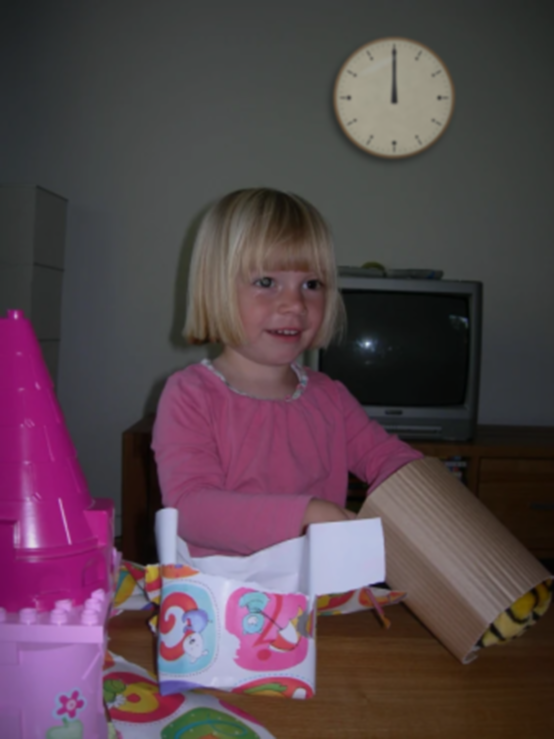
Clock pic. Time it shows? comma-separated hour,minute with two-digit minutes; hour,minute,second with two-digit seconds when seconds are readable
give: 12,00
